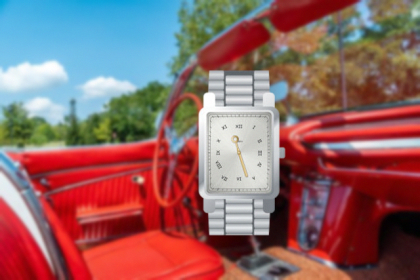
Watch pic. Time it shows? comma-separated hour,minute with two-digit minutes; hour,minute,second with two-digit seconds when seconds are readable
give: 11,27
